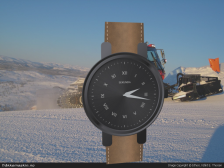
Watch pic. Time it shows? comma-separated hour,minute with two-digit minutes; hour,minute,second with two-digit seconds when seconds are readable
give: 2,17
